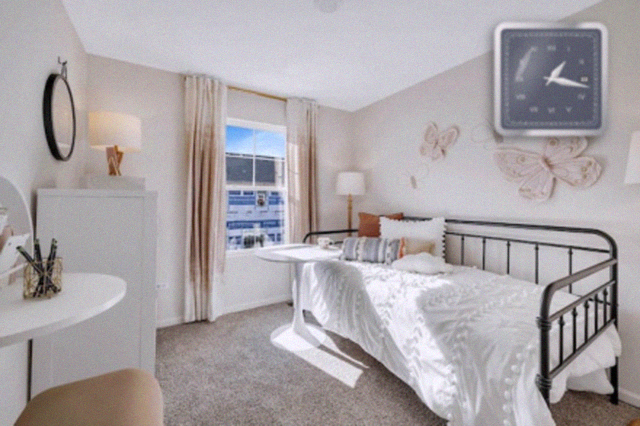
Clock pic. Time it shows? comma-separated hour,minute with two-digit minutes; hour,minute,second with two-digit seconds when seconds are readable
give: 1,17
